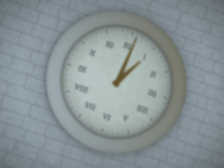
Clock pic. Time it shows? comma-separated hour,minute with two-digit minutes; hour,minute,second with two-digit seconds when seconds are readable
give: 1,01
